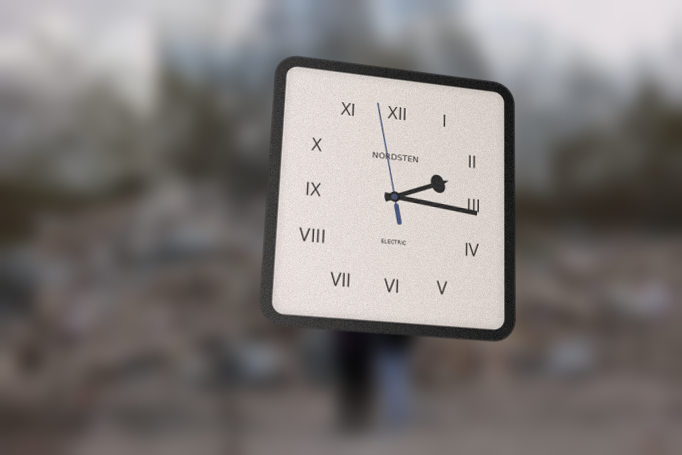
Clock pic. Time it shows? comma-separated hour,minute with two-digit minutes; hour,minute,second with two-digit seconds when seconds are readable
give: 2,15,58
